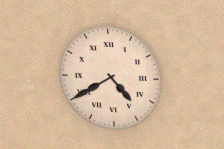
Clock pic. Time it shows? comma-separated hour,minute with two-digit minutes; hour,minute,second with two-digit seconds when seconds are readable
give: 4,40
